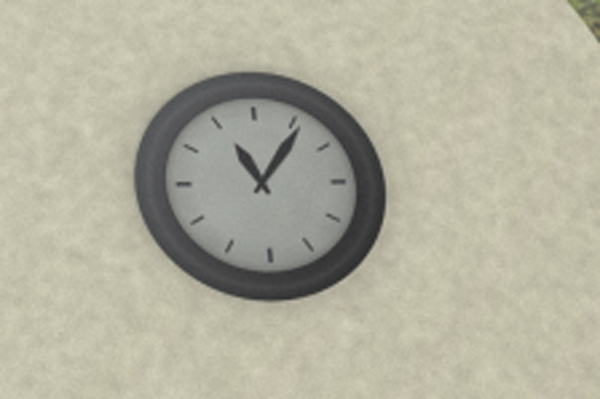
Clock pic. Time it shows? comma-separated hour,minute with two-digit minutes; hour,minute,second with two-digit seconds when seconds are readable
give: 11,06
